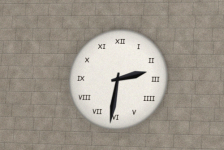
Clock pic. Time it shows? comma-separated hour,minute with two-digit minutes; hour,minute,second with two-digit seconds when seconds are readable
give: 2,31
